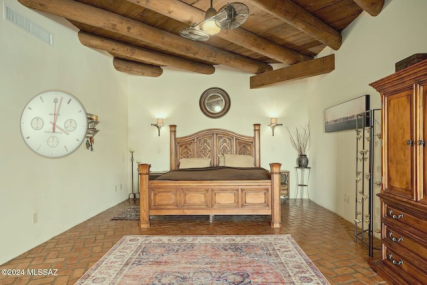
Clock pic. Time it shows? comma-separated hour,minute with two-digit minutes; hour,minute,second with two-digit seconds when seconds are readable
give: 4,02
